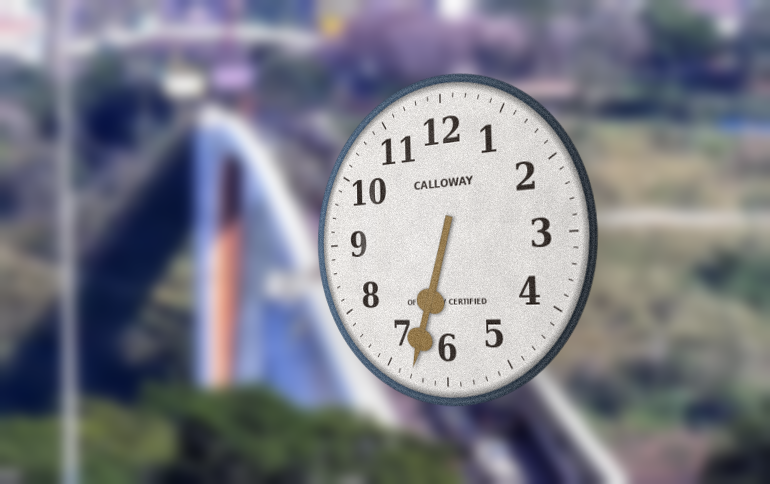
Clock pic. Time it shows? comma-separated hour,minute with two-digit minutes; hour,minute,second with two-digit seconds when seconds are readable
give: 6,33
